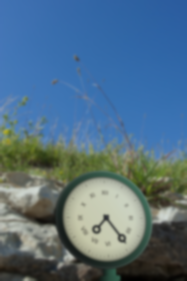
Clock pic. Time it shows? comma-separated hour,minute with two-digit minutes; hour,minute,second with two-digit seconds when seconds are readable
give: 7,24
